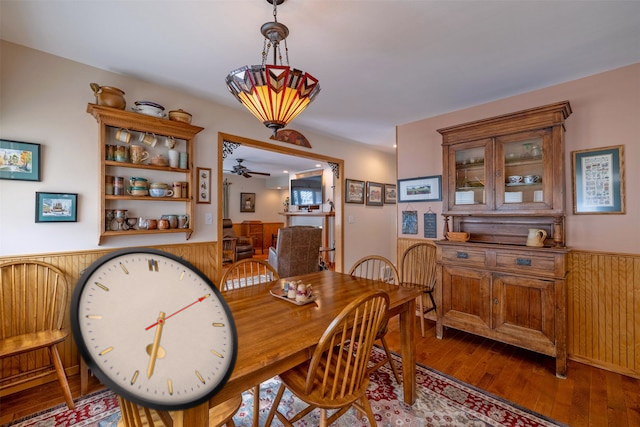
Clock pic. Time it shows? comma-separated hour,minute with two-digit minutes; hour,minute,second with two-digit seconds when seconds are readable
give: 6,33,10
